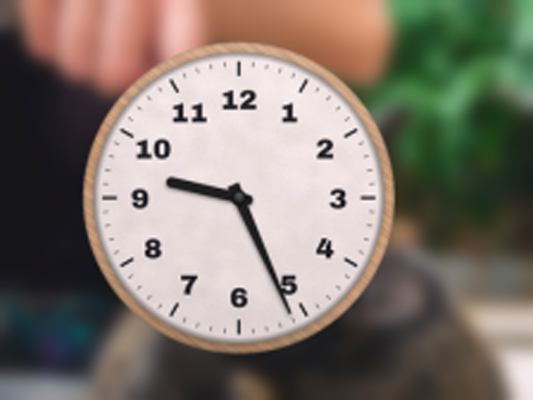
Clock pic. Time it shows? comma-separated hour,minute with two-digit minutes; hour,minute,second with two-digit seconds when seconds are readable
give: 9,26
